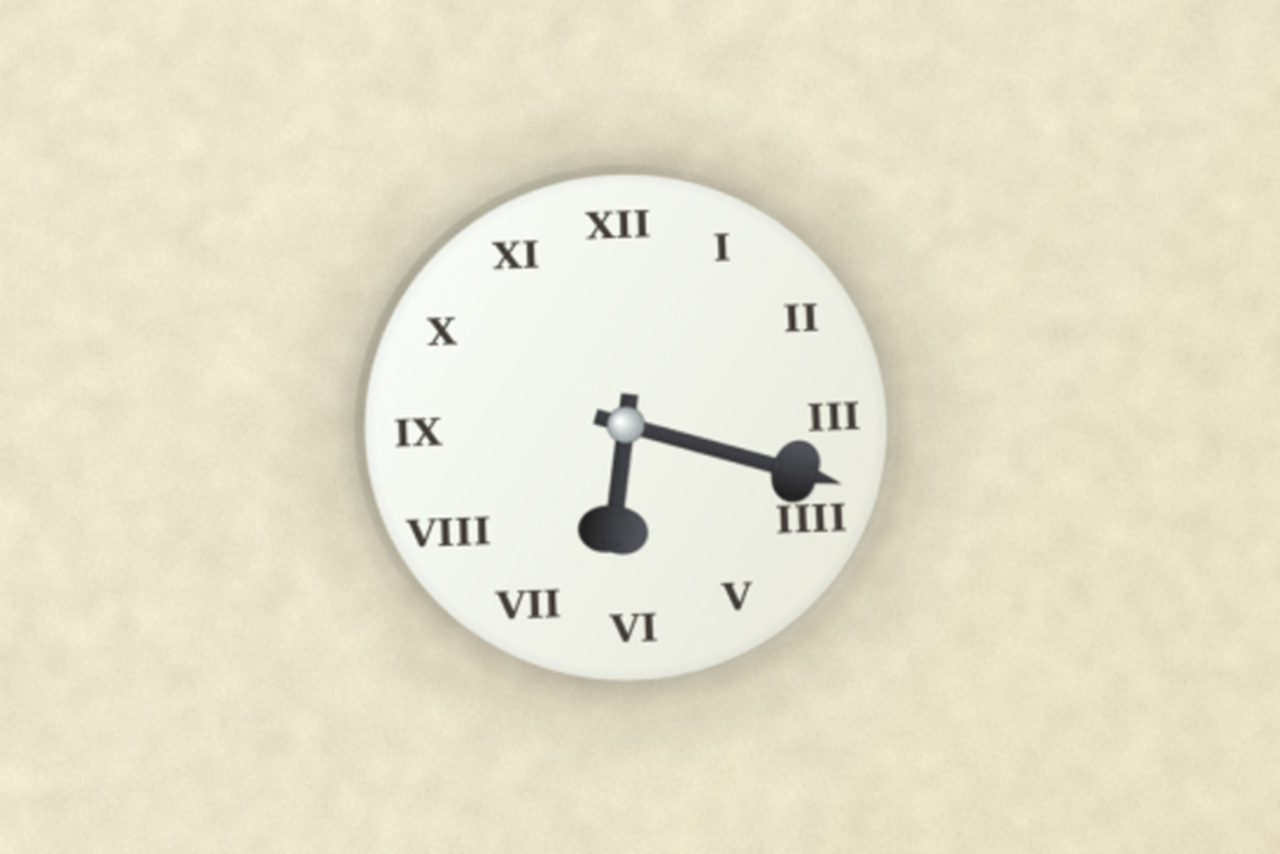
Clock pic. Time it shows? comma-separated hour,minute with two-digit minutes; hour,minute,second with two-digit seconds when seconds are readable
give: 6,18
